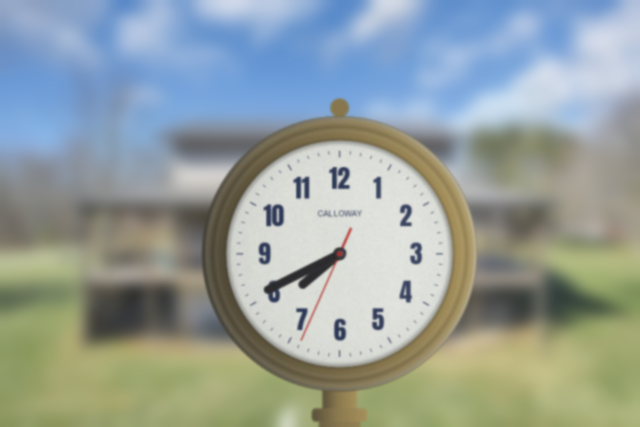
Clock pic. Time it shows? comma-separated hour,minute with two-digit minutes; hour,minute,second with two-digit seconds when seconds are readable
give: 7,40,34
